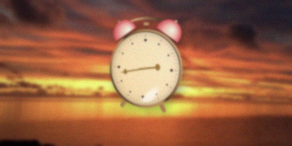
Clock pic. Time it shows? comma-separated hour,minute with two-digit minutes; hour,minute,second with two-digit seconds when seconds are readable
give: 2,43
